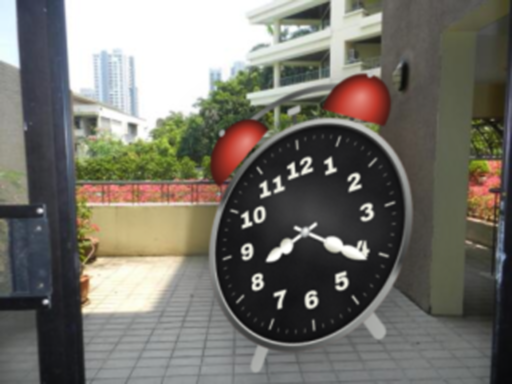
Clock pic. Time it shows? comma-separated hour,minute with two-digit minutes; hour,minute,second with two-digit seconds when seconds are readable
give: 8,21
